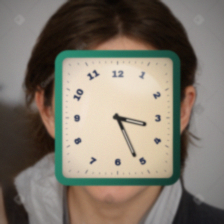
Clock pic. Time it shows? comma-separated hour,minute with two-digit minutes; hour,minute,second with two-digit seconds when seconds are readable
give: 3,26
